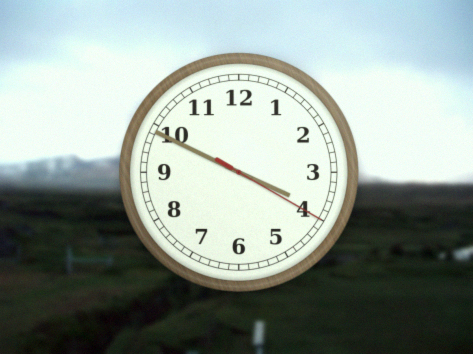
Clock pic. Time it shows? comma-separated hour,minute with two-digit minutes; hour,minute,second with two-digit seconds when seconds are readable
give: 3,49,20
